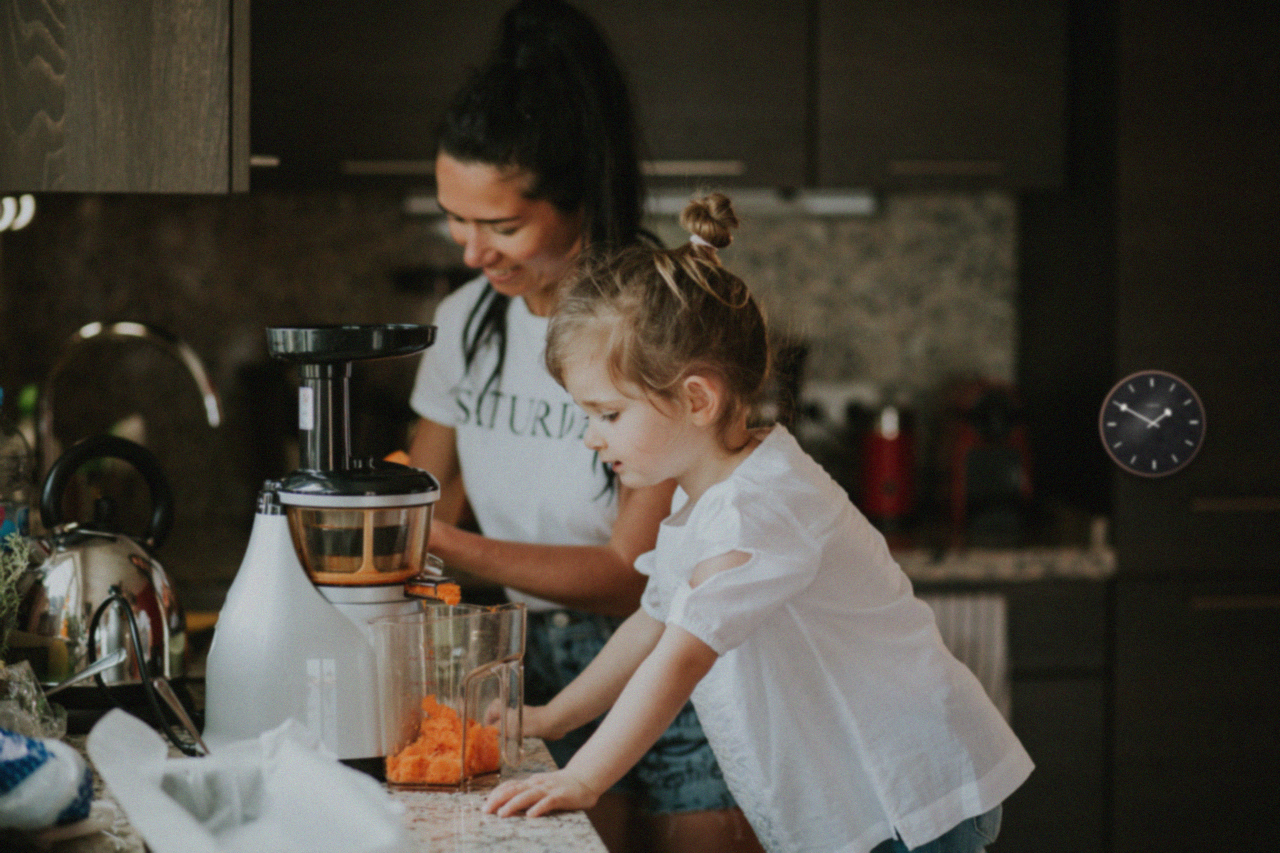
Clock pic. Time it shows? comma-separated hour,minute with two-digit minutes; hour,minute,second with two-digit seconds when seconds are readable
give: 1,50
